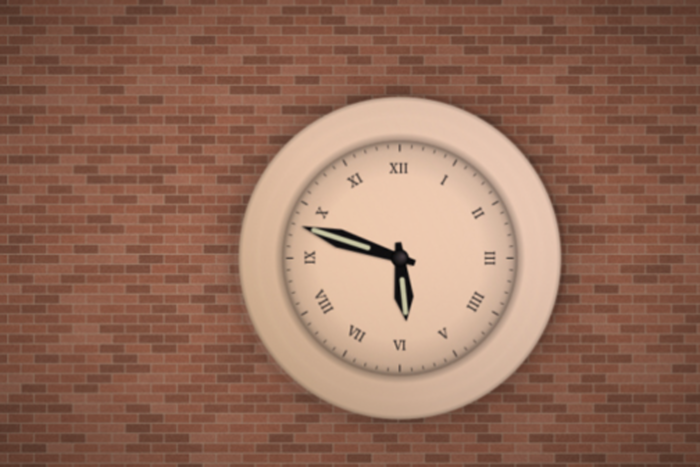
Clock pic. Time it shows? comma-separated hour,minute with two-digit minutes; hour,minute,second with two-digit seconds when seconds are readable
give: 5,48
